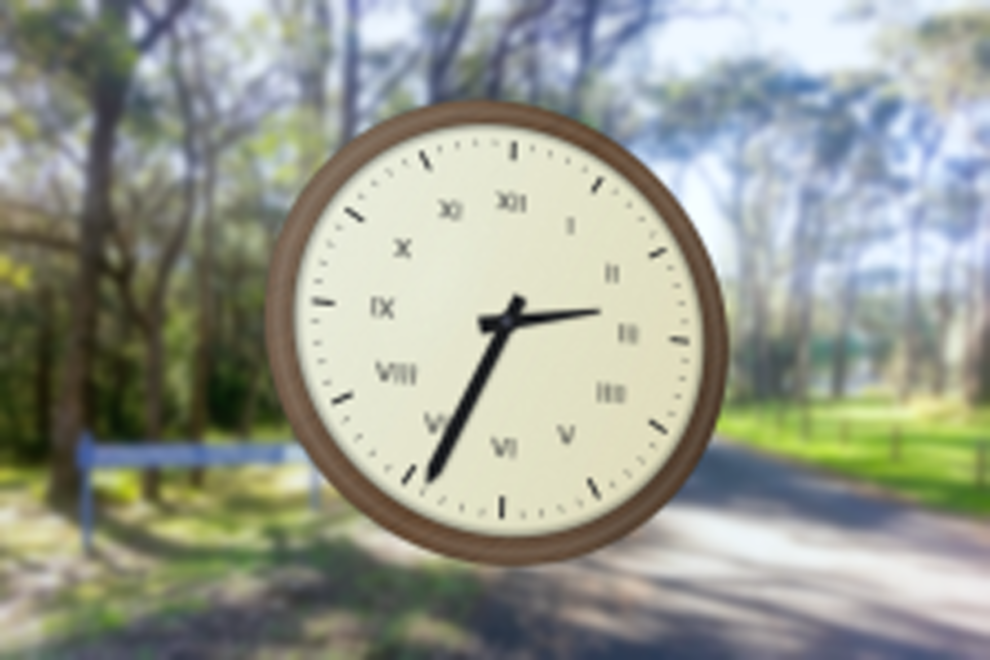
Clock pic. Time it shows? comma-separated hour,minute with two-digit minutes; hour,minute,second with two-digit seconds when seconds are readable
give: 2,34
